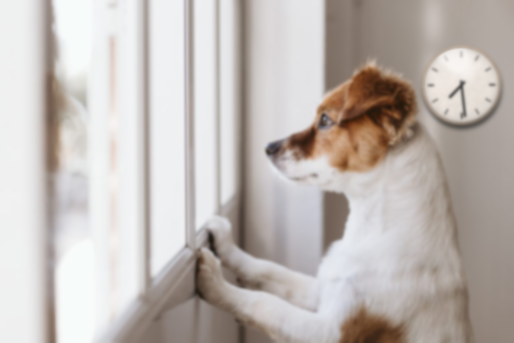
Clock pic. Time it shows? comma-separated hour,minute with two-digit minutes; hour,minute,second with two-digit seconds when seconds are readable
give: 7,29
